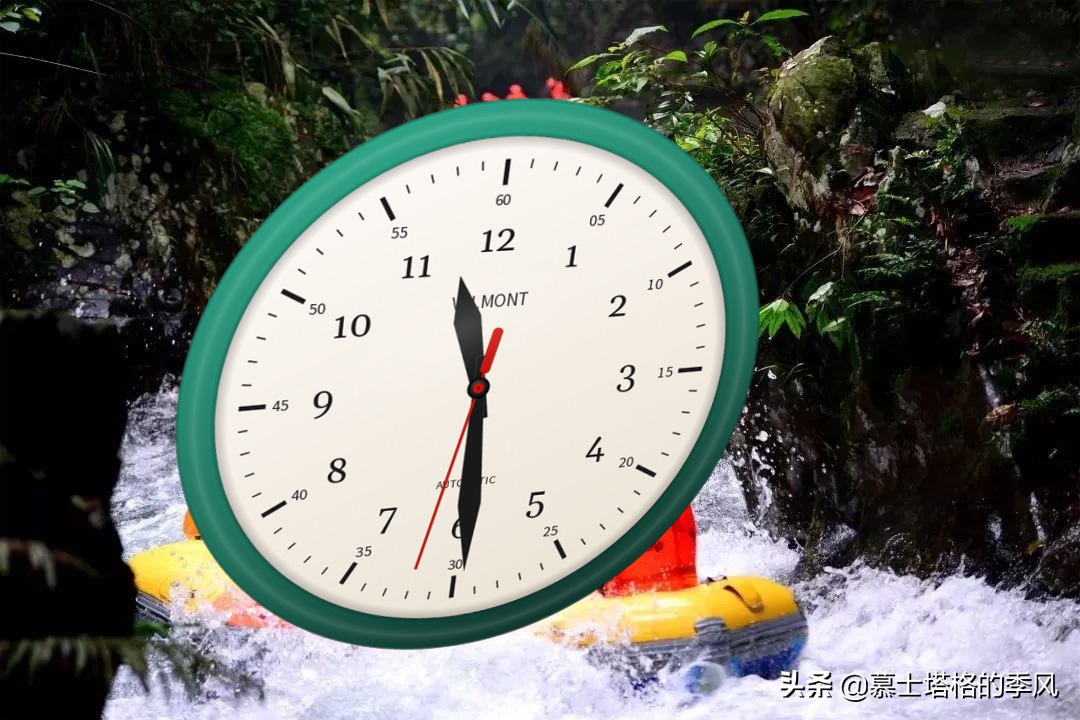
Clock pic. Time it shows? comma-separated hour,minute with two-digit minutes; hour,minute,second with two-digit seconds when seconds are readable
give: 11,29,32
